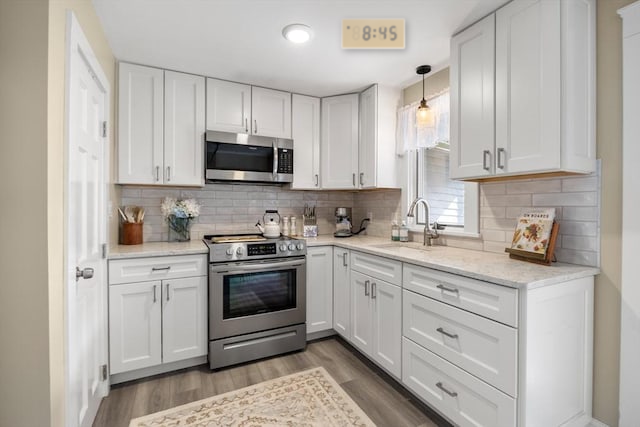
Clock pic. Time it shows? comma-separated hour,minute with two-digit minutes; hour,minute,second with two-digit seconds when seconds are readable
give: 8,45
